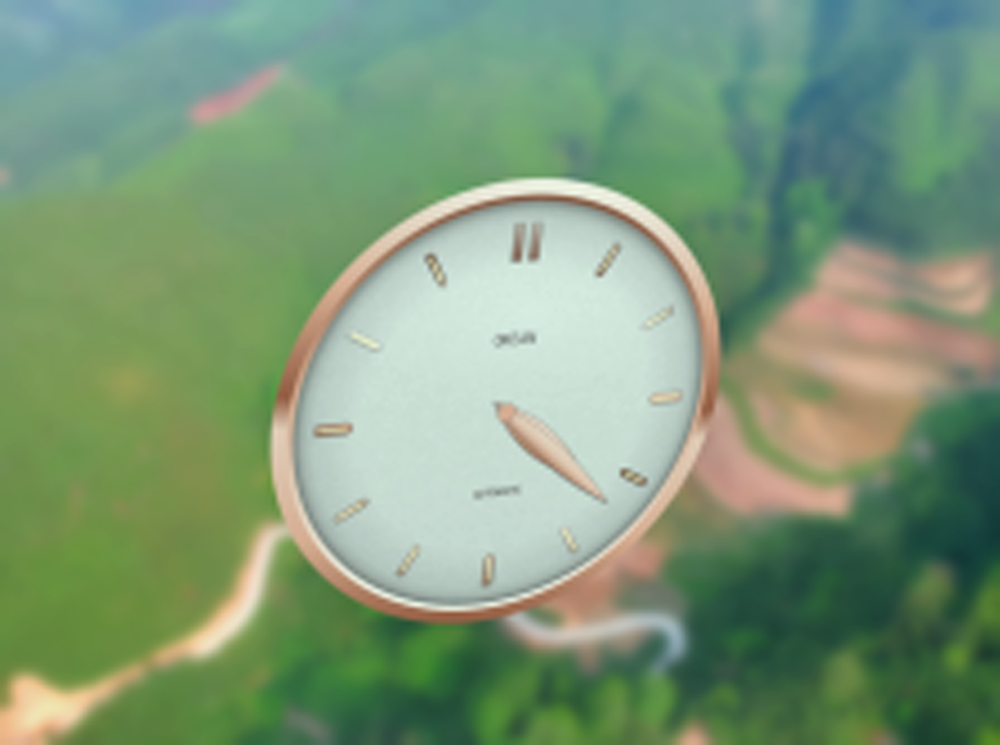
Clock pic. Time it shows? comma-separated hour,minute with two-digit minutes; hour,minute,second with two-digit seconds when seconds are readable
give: 4,22
